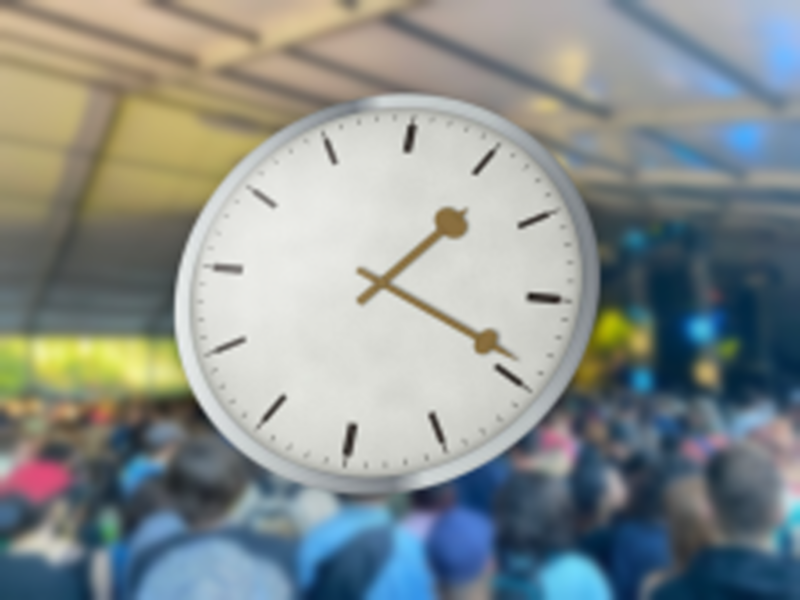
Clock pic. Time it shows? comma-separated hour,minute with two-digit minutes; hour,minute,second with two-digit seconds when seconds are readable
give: 1,19
